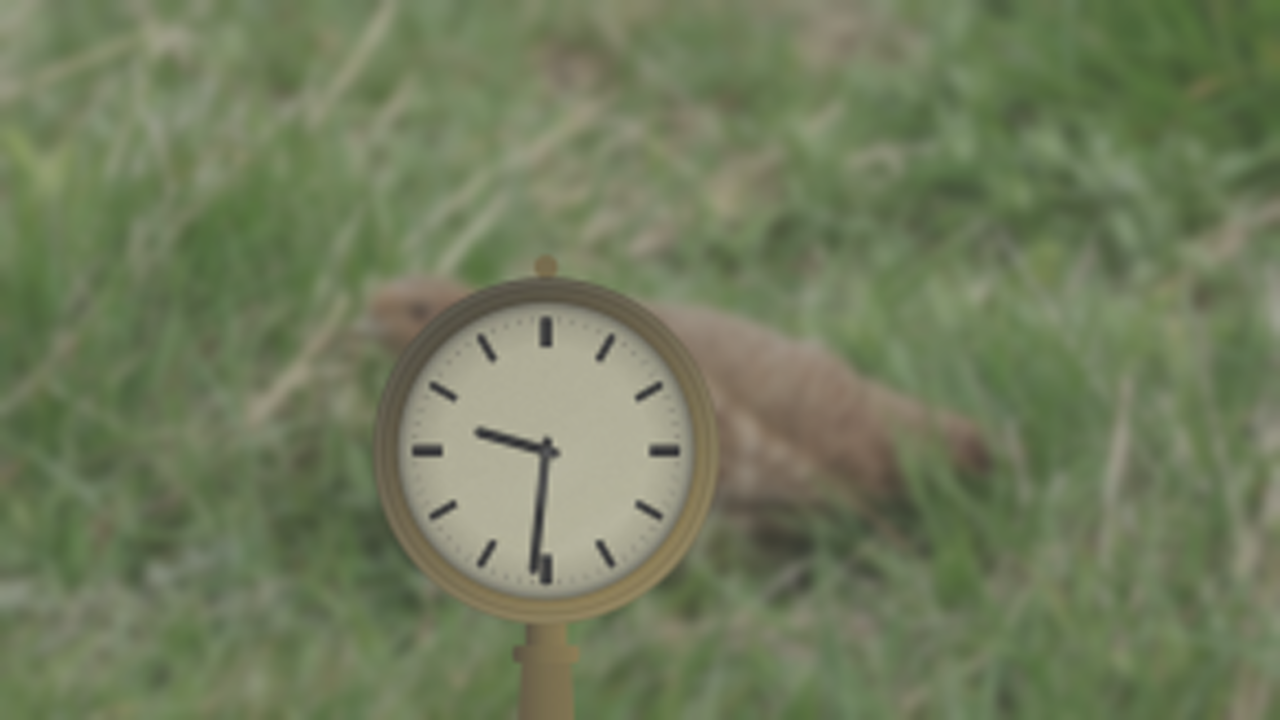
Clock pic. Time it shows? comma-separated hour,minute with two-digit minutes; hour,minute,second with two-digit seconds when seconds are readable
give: 9,31
